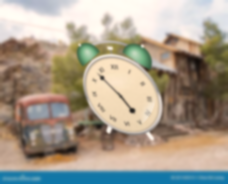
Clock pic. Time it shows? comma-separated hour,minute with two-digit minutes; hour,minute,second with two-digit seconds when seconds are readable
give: 4,53
